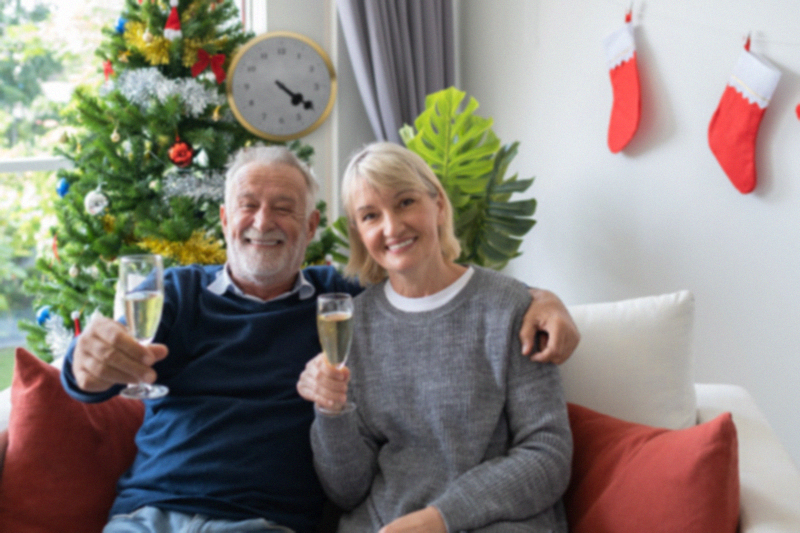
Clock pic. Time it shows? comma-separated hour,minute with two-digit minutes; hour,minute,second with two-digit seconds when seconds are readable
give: 4,21
